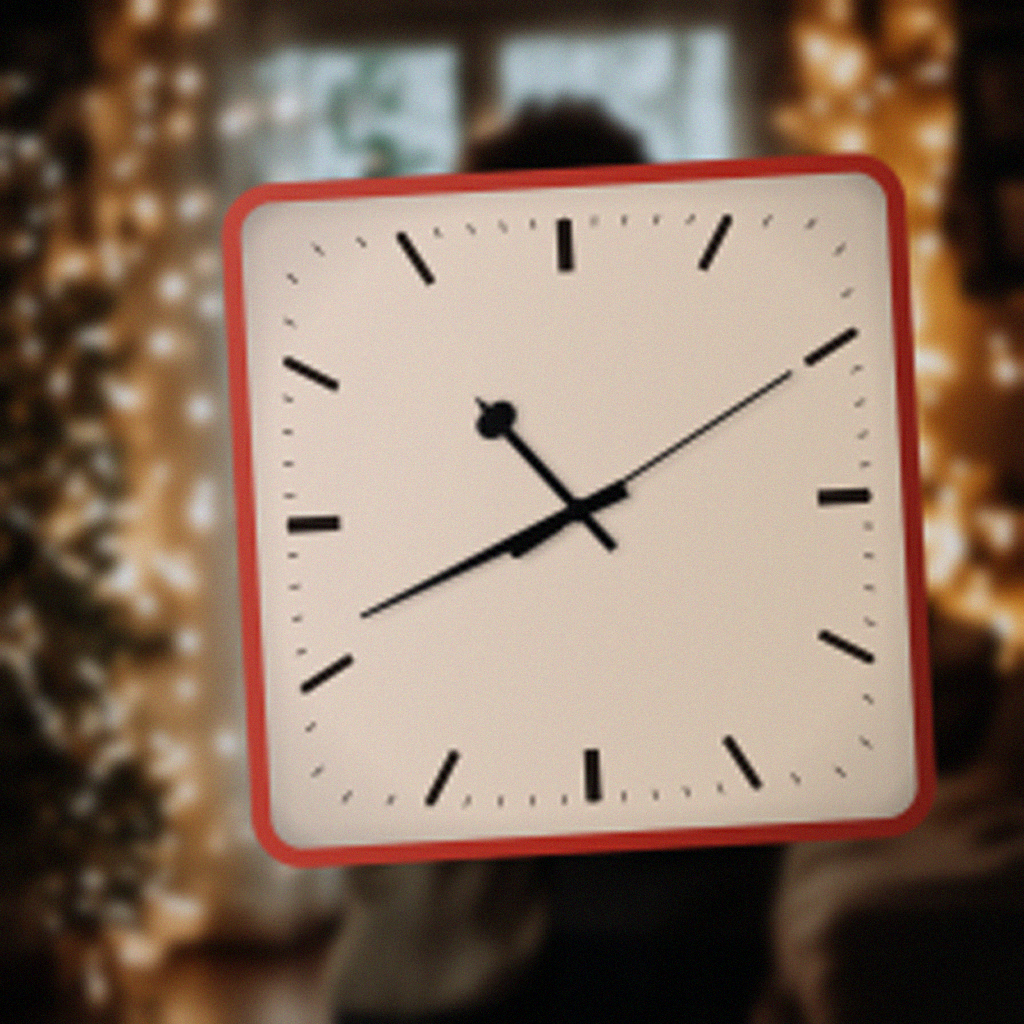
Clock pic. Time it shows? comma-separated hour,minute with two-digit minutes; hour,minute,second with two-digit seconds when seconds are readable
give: 10,41,10
